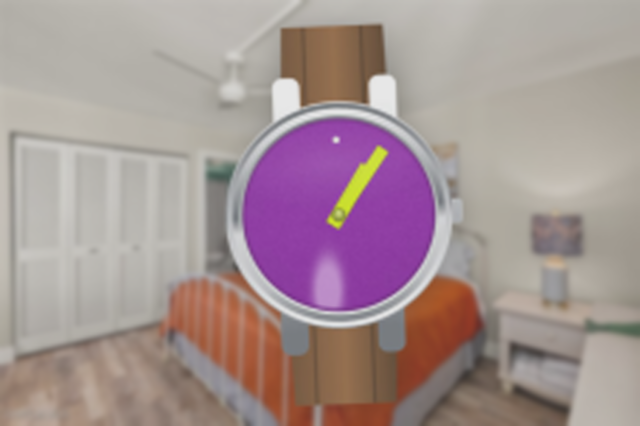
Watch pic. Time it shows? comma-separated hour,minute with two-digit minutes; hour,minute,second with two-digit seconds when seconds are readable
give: 1,06
